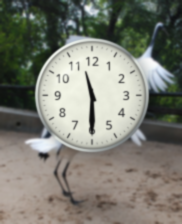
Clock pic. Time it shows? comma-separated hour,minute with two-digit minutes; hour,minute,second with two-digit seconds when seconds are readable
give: 11,30
